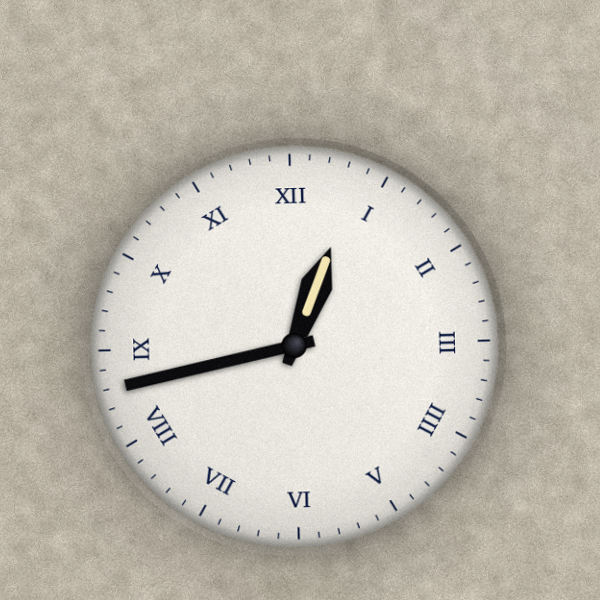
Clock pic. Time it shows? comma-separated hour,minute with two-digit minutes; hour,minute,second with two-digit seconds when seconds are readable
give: 12,43
